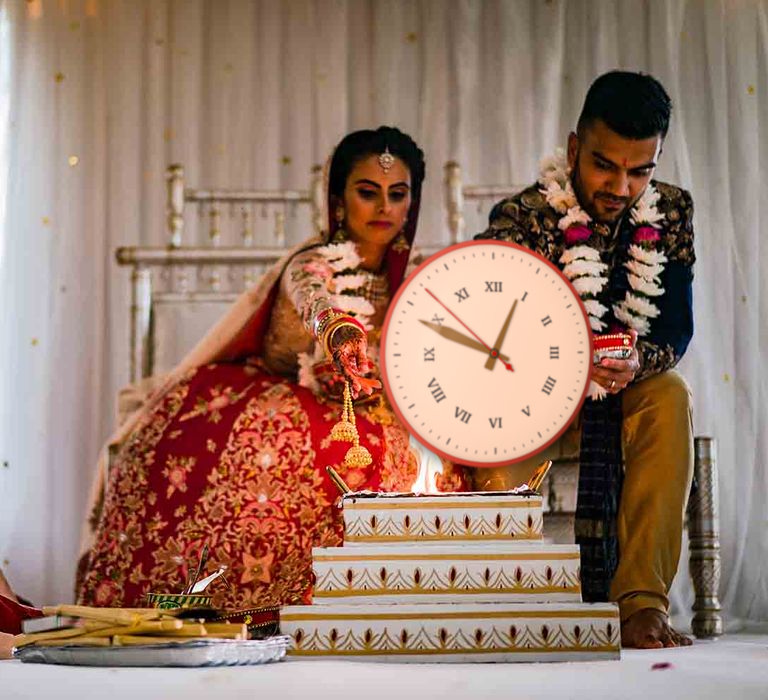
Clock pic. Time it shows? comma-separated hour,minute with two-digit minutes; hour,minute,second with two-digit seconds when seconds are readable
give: 12,48,52
